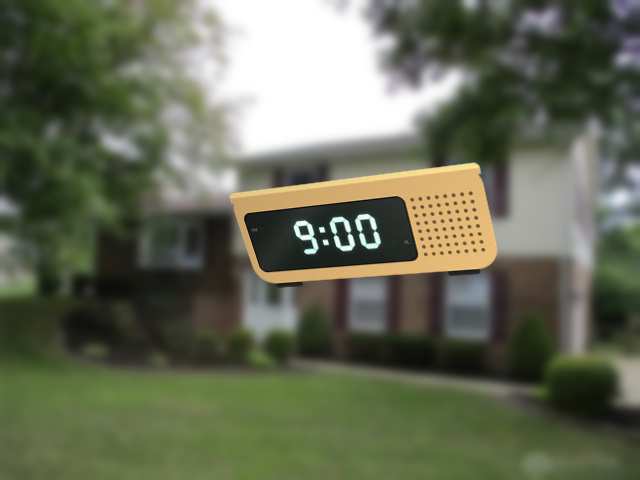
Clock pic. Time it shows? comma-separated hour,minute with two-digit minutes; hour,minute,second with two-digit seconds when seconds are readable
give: 9,00
